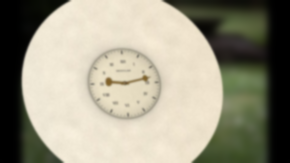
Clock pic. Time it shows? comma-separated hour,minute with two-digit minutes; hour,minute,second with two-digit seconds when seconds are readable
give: 9,13
